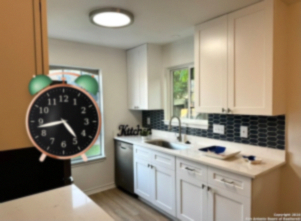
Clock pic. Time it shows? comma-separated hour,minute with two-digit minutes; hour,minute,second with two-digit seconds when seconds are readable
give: 4,43
